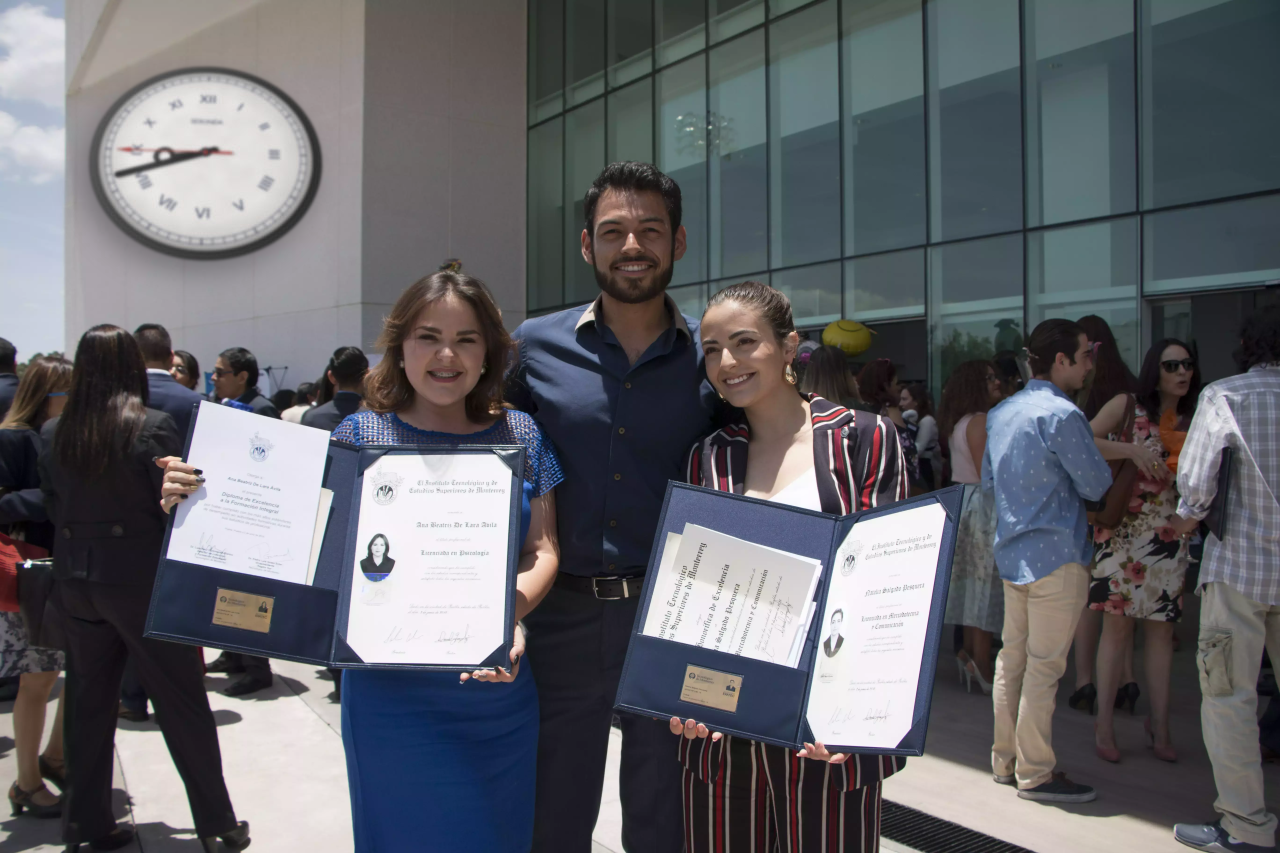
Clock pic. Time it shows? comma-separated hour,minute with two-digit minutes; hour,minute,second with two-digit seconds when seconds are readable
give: 8,41,45
